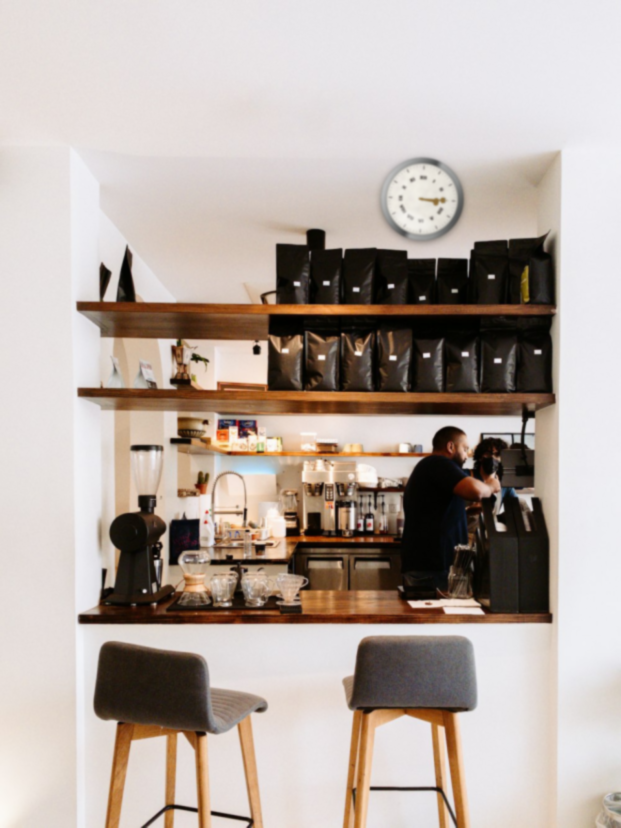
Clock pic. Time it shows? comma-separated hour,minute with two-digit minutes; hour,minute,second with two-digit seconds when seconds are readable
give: 3,15
